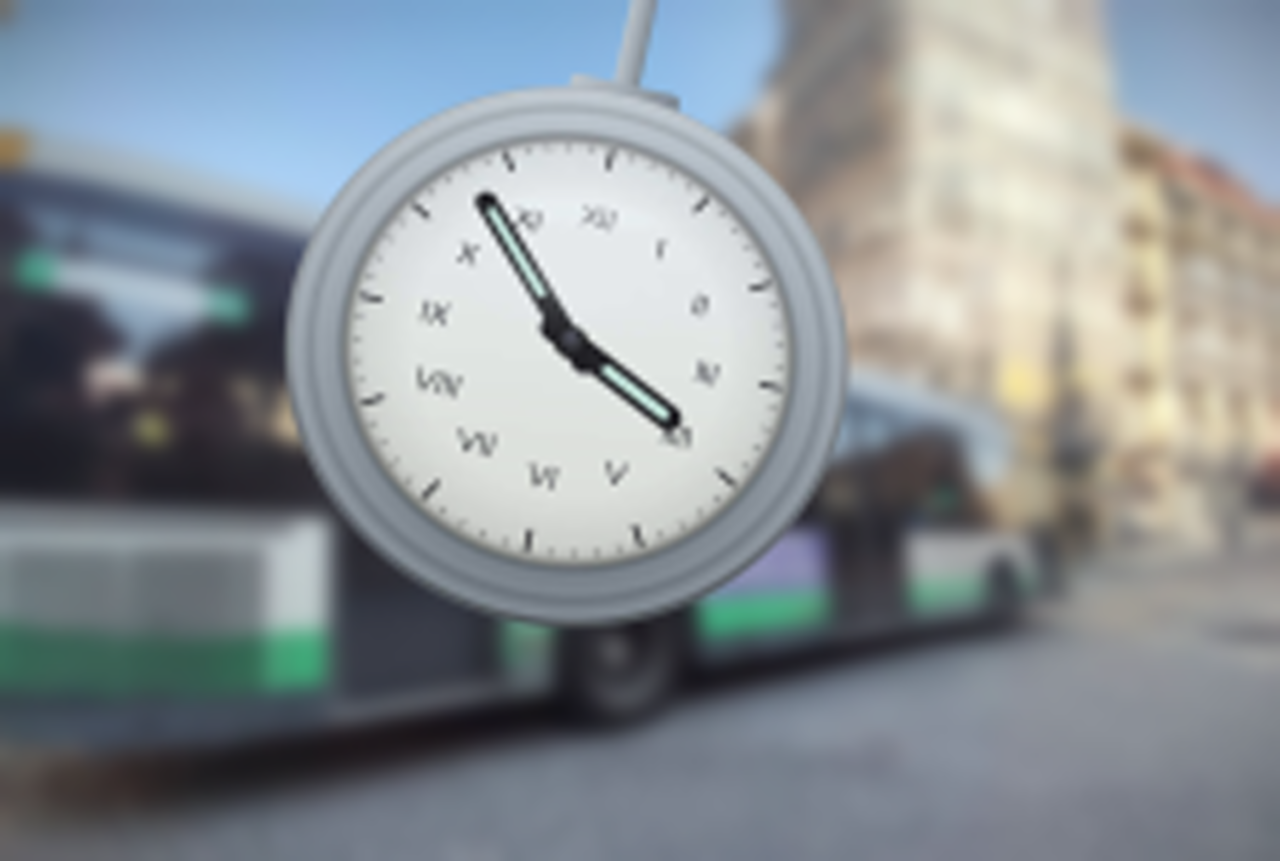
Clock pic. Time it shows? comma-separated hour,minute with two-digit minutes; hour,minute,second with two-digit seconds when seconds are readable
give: 3,53
